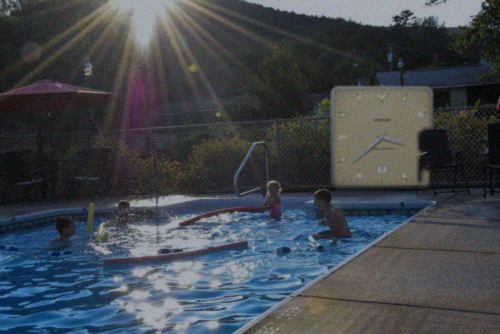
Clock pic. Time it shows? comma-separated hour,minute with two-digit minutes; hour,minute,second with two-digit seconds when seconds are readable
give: 3,38
